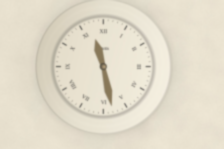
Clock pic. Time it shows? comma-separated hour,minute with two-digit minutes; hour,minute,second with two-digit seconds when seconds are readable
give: 11,28
